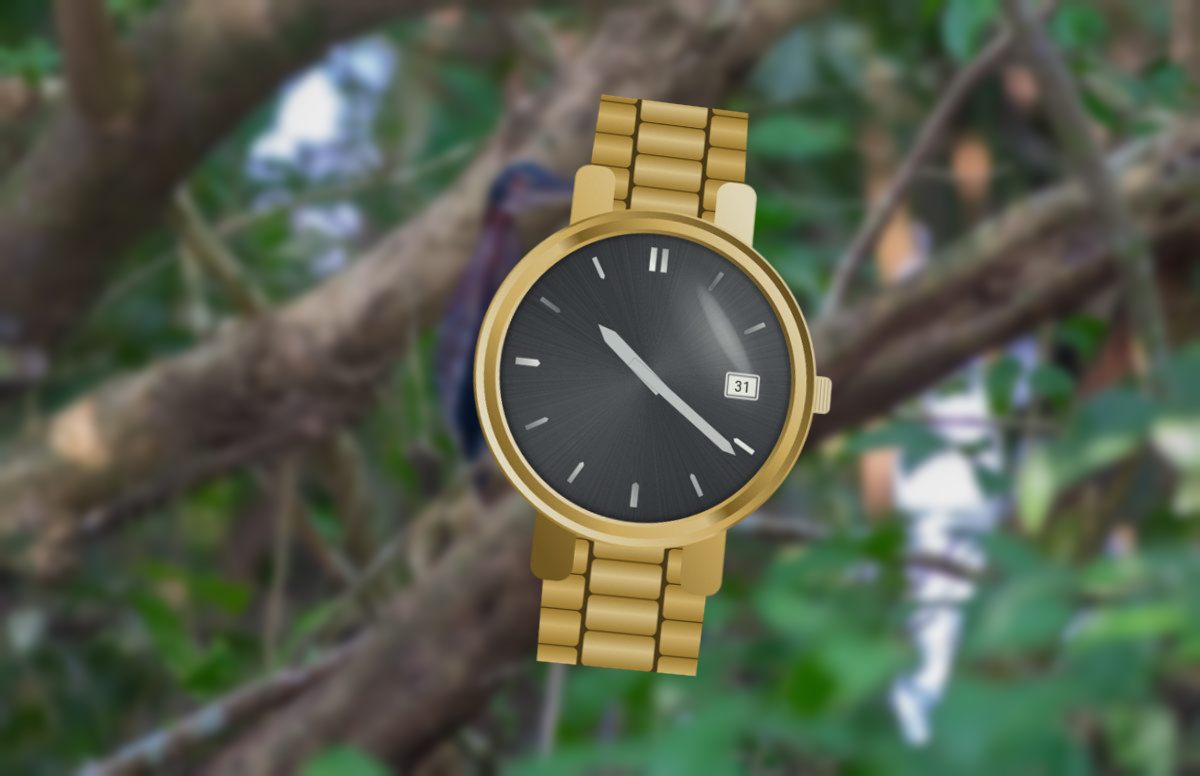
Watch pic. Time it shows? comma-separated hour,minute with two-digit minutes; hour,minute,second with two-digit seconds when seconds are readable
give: 10,21
